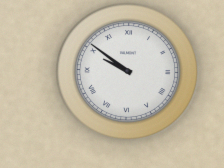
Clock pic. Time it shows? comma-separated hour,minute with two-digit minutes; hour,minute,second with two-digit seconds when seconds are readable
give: 9,51
